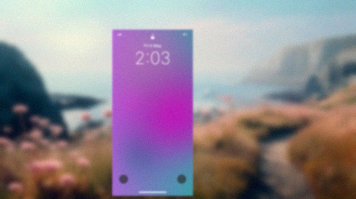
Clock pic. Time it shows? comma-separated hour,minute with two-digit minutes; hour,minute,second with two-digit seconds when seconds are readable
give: 2,03
